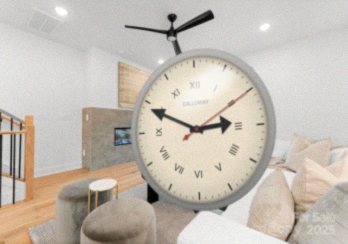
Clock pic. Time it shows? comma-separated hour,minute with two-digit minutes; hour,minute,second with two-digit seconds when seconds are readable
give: 2,49,10
